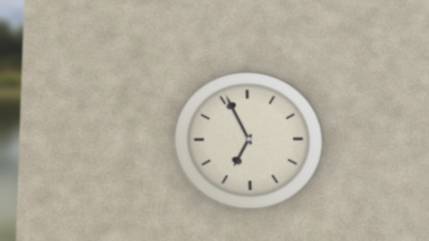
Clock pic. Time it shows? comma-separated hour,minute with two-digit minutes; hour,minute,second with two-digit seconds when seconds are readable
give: 6,56
